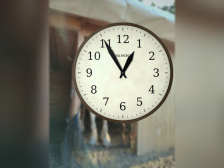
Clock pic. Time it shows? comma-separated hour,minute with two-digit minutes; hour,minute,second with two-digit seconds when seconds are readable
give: 12,55
